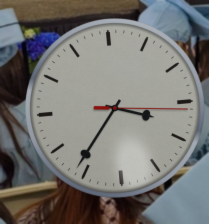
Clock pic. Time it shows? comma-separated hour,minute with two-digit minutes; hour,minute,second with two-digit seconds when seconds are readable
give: 3,36,16
